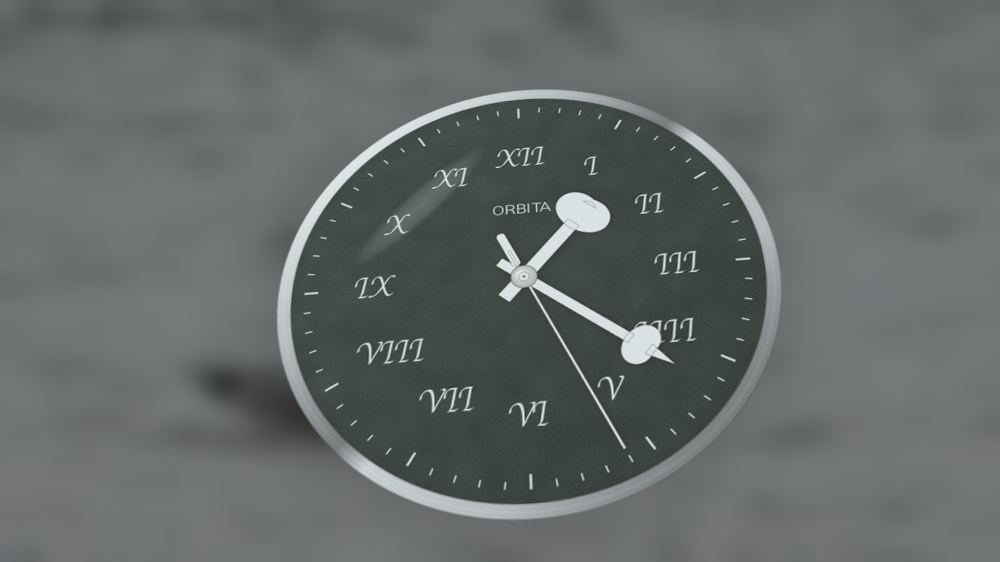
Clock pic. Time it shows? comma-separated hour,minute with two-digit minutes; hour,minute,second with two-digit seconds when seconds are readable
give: 1,21,26
